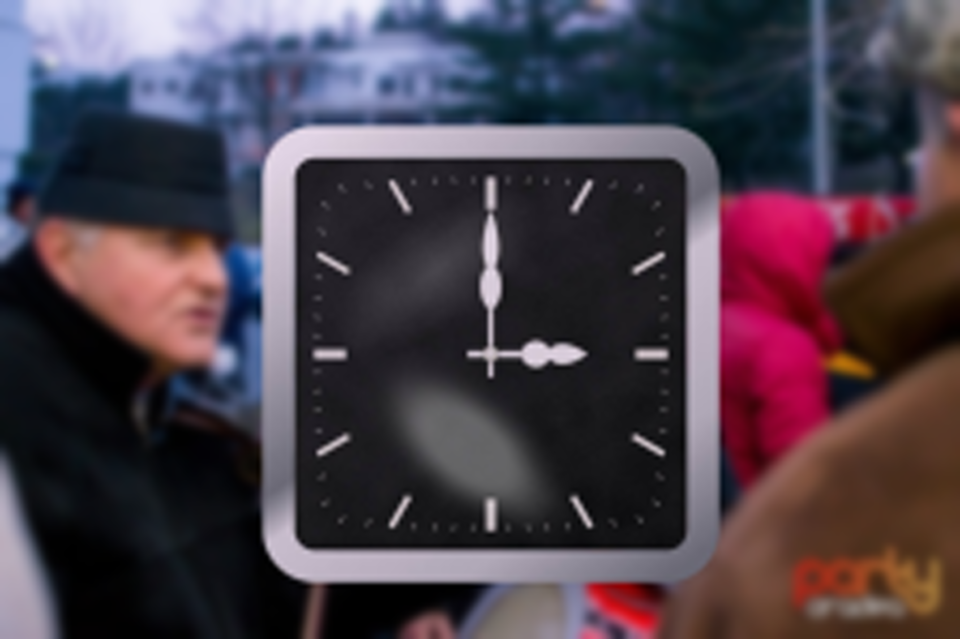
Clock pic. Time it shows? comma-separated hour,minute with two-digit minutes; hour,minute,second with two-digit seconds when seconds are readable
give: 3,00
